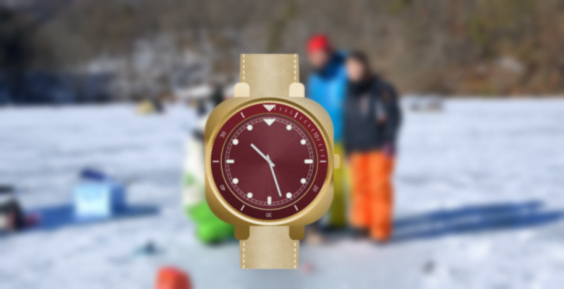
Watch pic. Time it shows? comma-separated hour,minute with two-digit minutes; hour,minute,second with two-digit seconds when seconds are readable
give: 10,27
